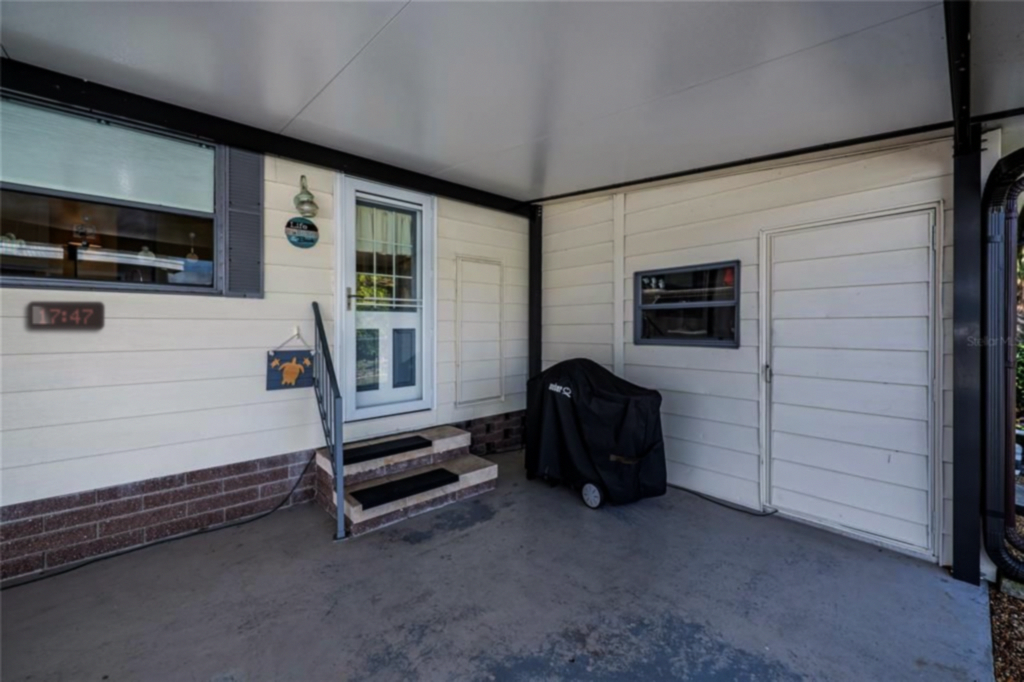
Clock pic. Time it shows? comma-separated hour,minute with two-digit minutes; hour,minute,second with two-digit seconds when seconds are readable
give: 17,47
